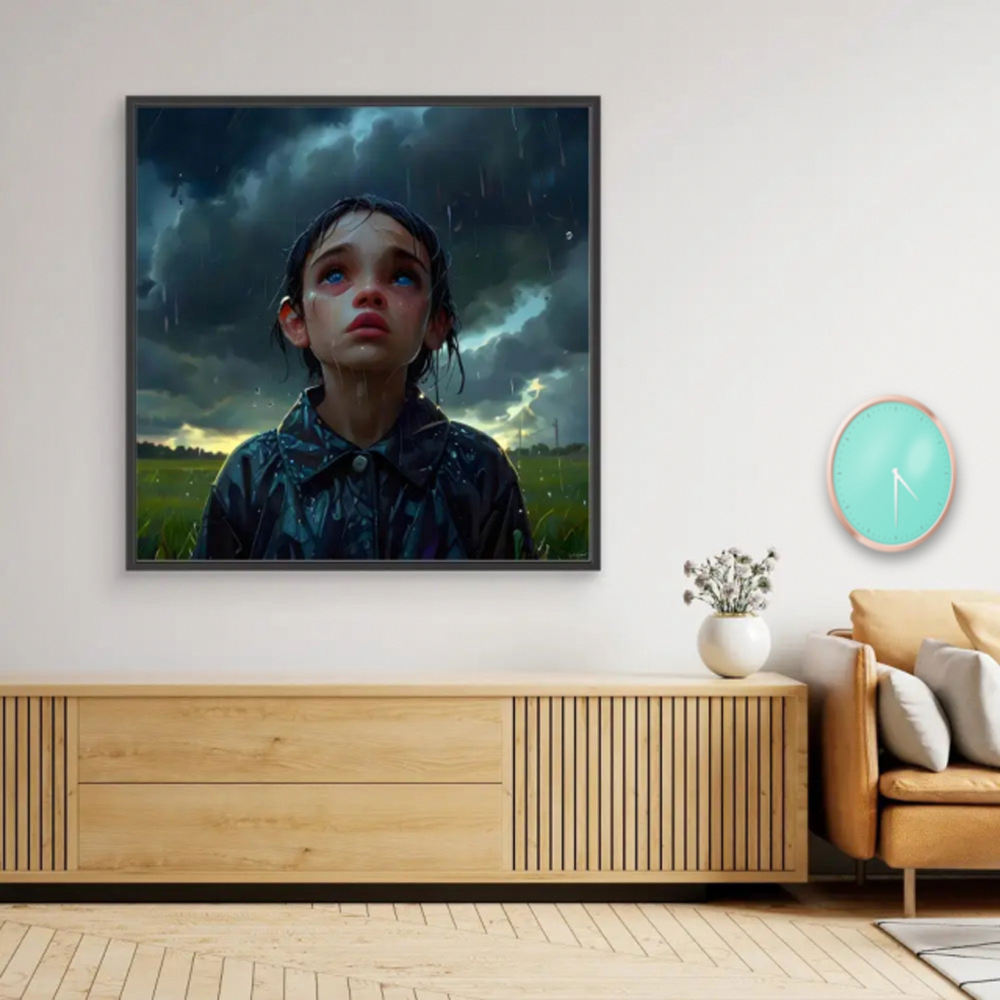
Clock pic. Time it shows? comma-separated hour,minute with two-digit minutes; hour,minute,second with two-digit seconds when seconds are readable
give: 4,30
